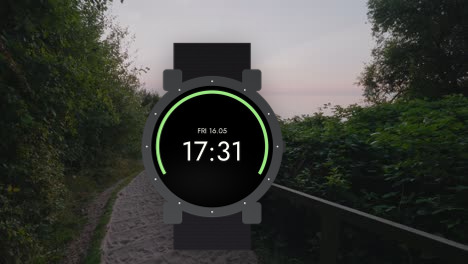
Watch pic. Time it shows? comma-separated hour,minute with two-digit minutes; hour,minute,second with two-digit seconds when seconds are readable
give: 17,31
